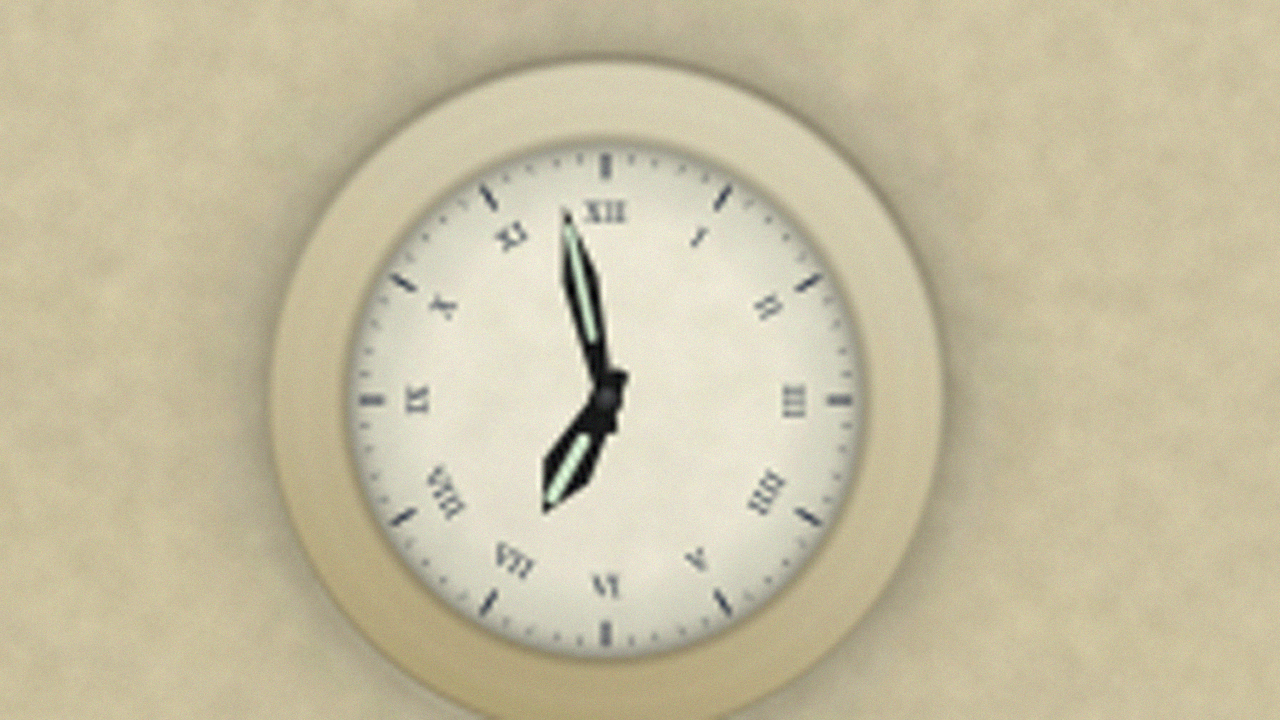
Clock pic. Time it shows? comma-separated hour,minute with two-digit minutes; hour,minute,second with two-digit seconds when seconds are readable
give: 6,58
